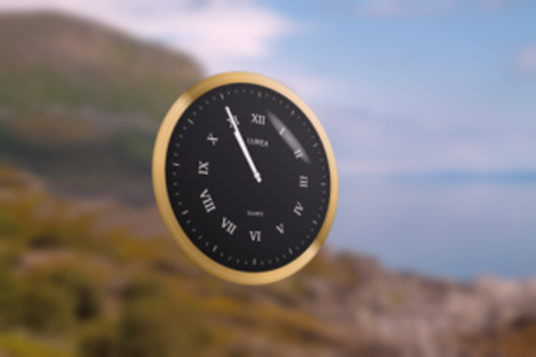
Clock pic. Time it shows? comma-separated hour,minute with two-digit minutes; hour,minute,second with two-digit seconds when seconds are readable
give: 10,55
